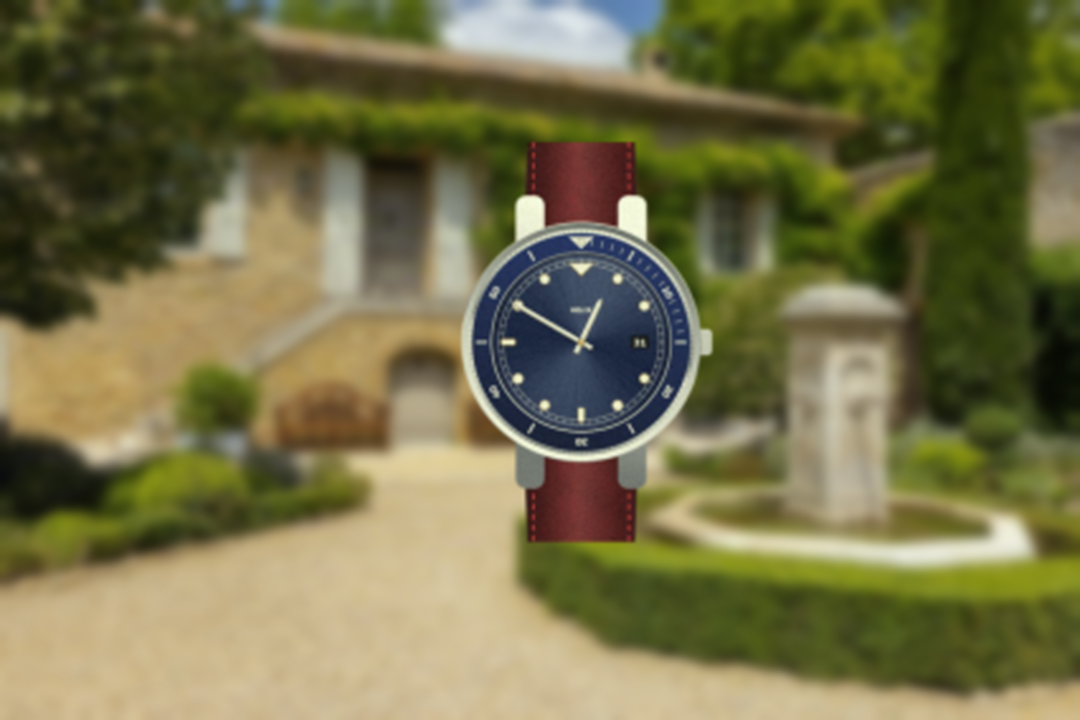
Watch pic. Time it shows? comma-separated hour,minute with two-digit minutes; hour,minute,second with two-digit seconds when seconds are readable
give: 12,50
